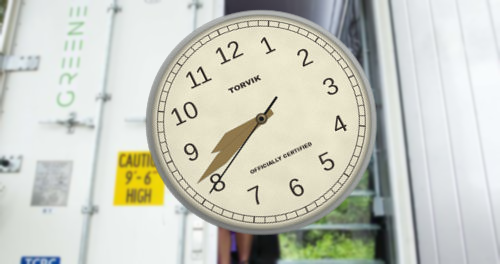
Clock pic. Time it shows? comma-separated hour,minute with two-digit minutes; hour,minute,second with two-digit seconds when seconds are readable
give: 8,41,40
